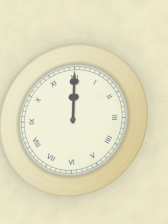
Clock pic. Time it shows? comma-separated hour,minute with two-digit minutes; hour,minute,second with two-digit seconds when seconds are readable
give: 12,00
